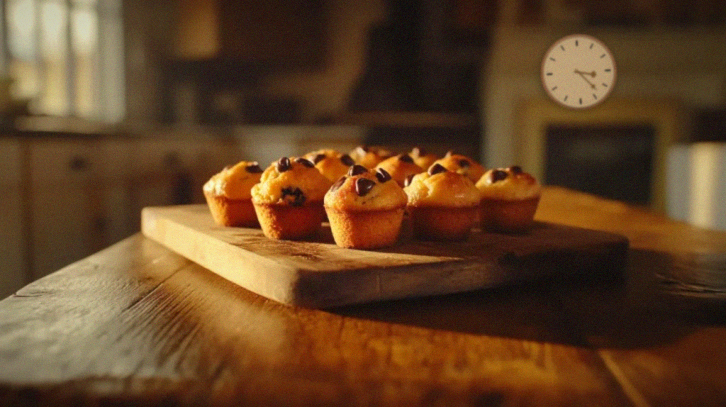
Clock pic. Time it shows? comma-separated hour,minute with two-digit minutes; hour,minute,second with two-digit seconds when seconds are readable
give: 3,23
